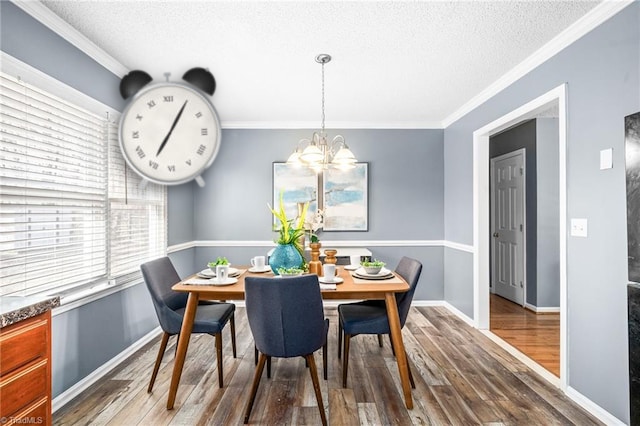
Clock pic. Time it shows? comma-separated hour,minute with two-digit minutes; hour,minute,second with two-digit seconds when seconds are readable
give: 7,05
